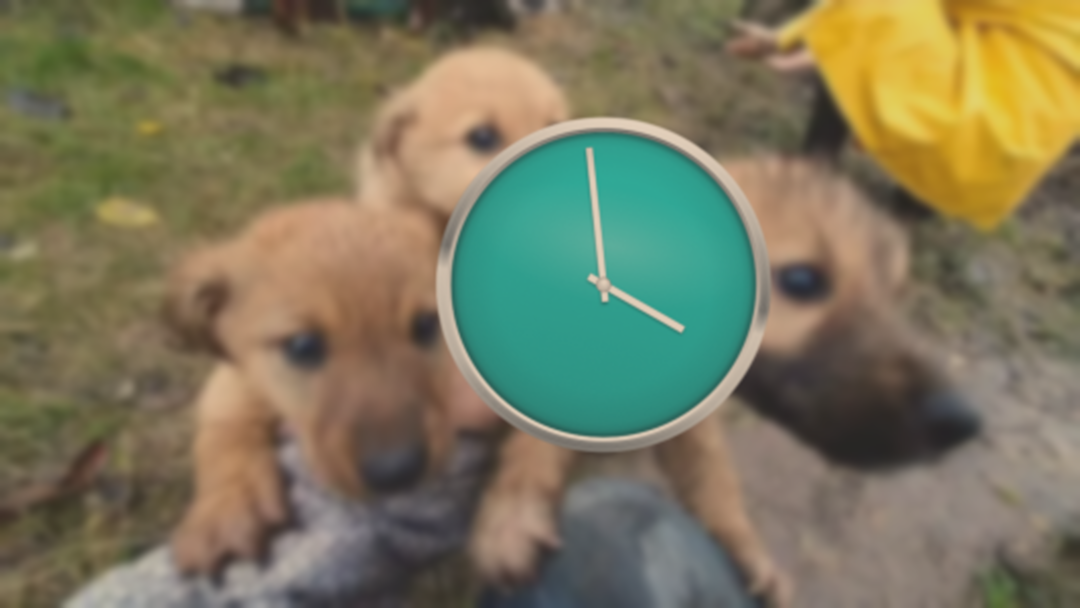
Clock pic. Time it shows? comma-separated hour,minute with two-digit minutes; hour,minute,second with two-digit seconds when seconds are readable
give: 3,59
